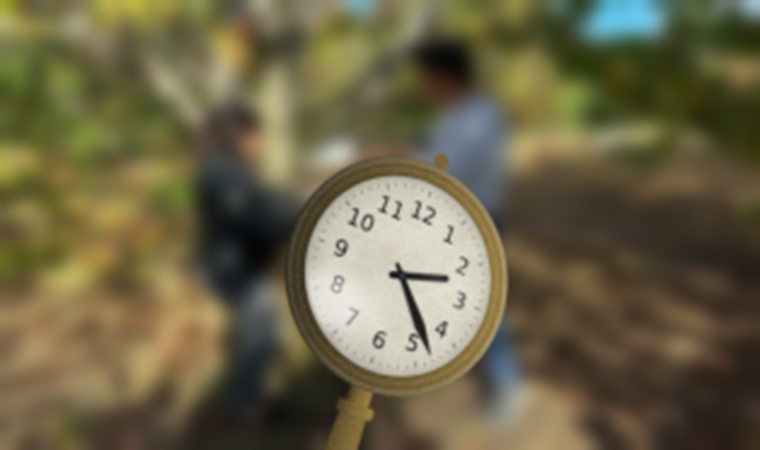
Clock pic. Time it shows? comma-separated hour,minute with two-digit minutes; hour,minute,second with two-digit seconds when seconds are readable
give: 2,23
